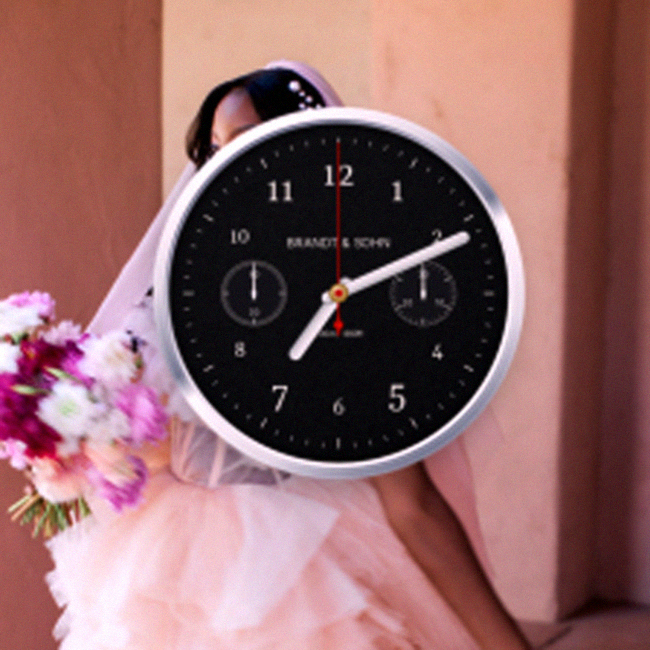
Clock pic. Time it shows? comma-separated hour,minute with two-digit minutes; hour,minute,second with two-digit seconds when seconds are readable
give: 7,11
